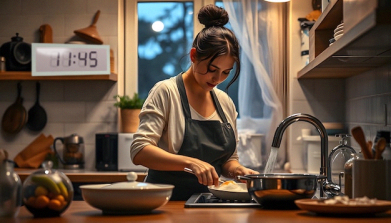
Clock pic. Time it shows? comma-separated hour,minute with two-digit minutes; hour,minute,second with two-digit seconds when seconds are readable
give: 11,45
